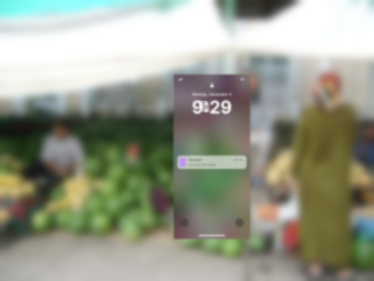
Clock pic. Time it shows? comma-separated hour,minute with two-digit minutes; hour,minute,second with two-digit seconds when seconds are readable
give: 9,29
